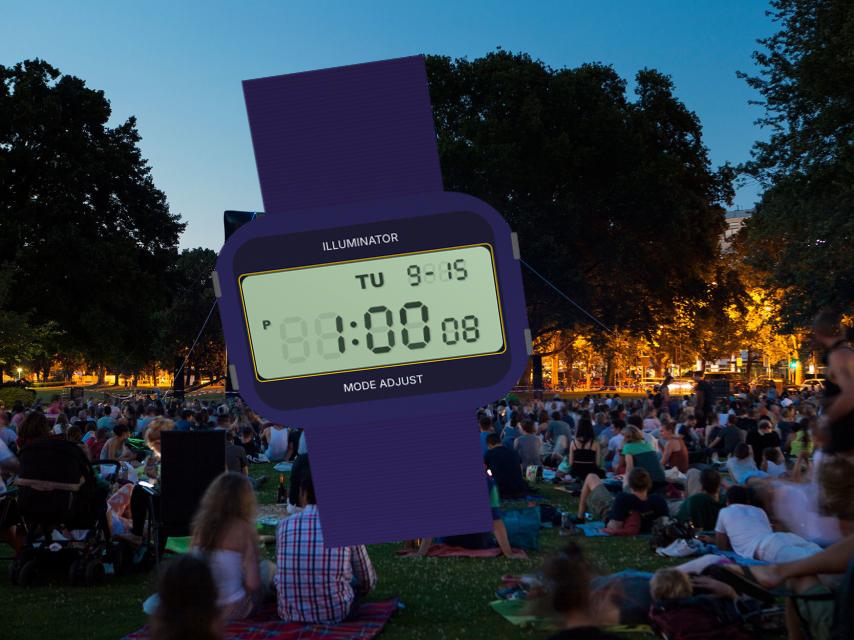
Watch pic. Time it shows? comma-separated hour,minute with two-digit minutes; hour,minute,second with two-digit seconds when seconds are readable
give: 1,00,08
